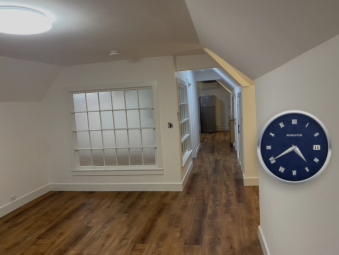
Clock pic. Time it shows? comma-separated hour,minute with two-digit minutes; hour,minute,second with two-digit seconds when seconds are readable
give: 4,40
